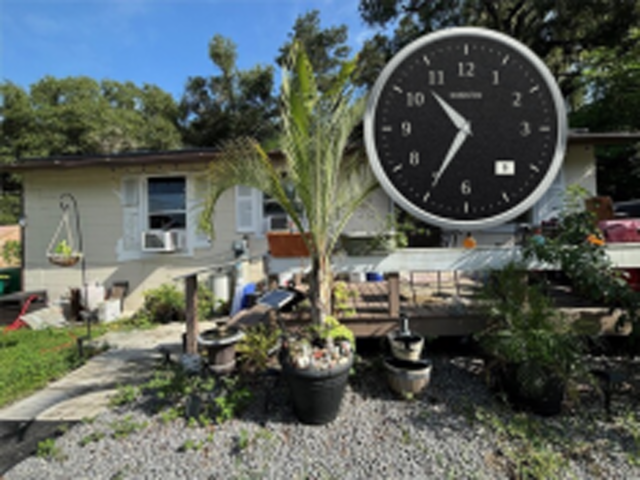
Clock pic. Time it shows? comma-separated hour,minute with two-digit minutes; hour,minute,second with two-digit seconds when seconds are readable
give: 10,35
